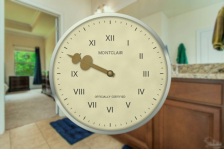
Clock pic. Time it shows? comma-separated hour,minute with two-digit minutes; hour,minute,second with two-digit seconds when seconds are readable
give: 9,49
